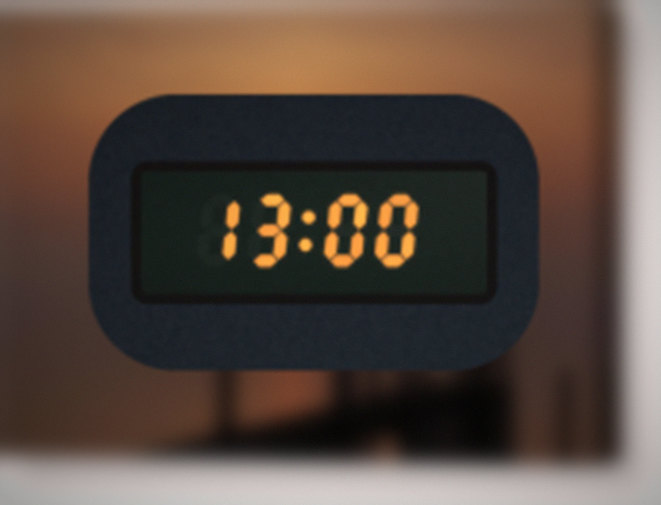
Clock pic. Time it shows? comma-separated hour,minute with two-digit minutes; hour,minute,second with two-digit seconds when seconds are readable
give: 13,00
